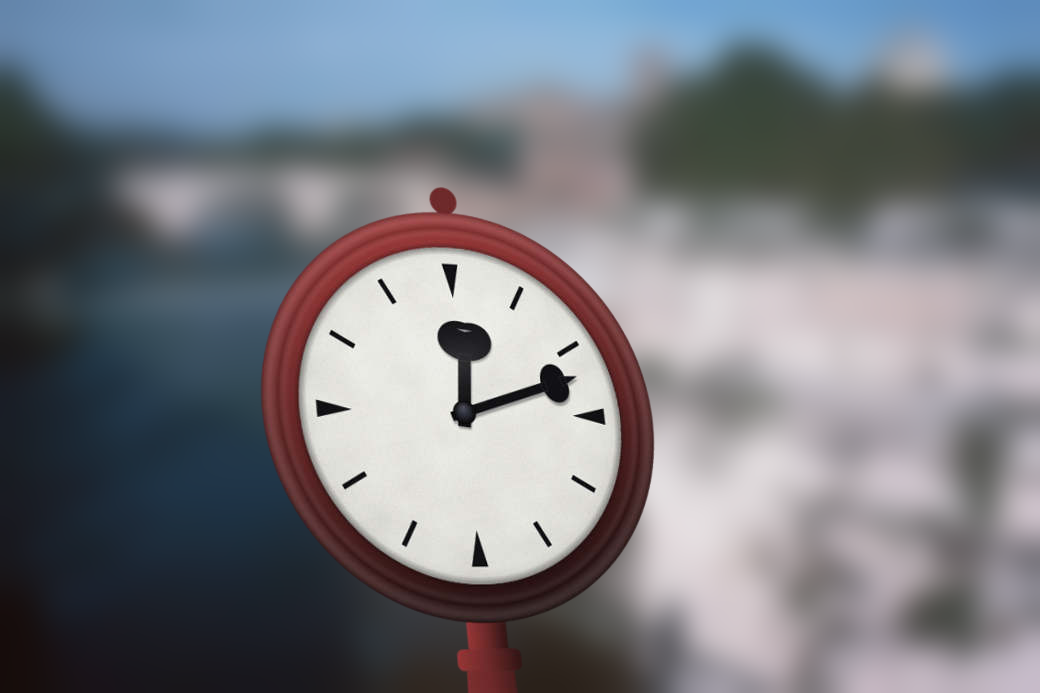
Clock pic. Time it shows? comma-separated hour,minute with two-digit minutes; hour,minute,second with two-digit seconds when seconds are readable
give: 12,12
